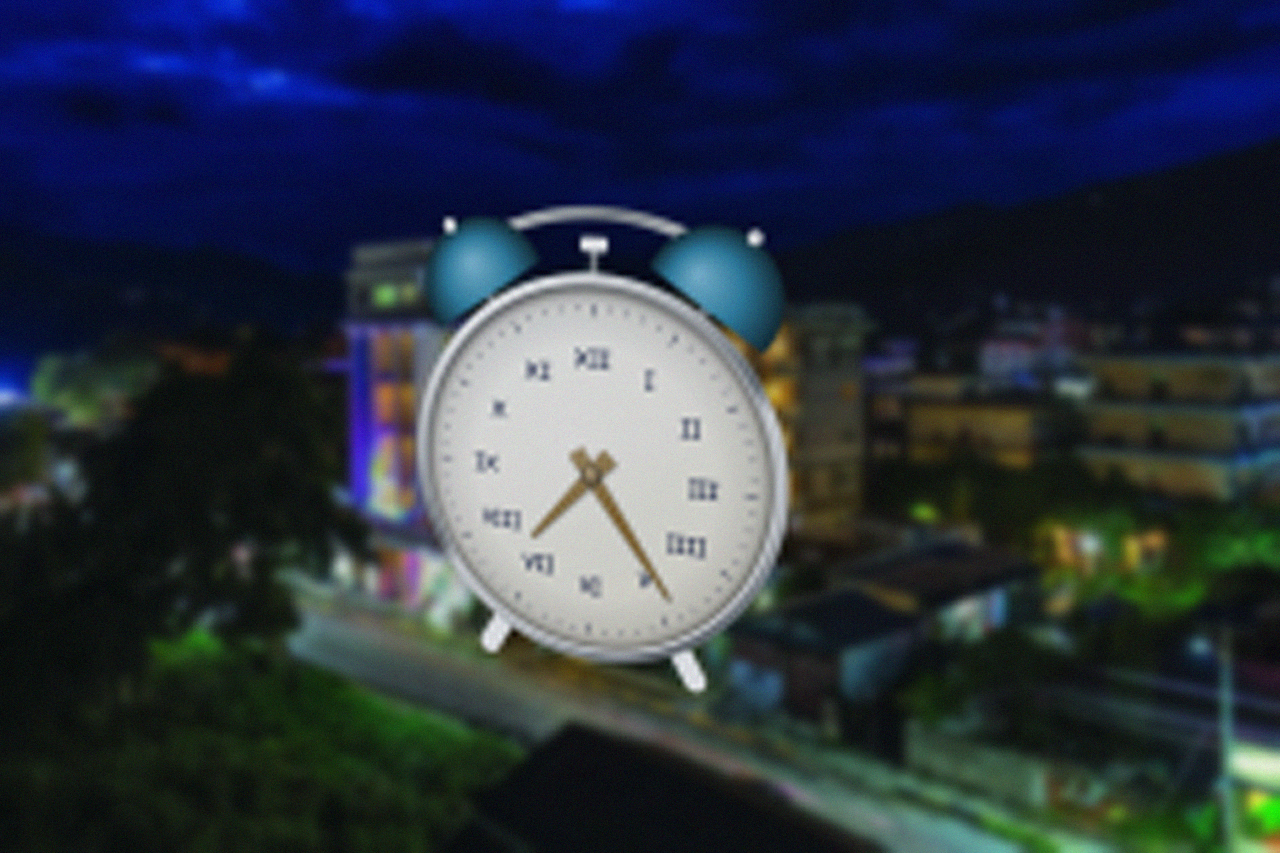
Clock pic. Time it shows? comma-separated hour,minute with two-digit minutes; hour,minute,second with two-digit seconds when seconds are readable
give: 7,24
